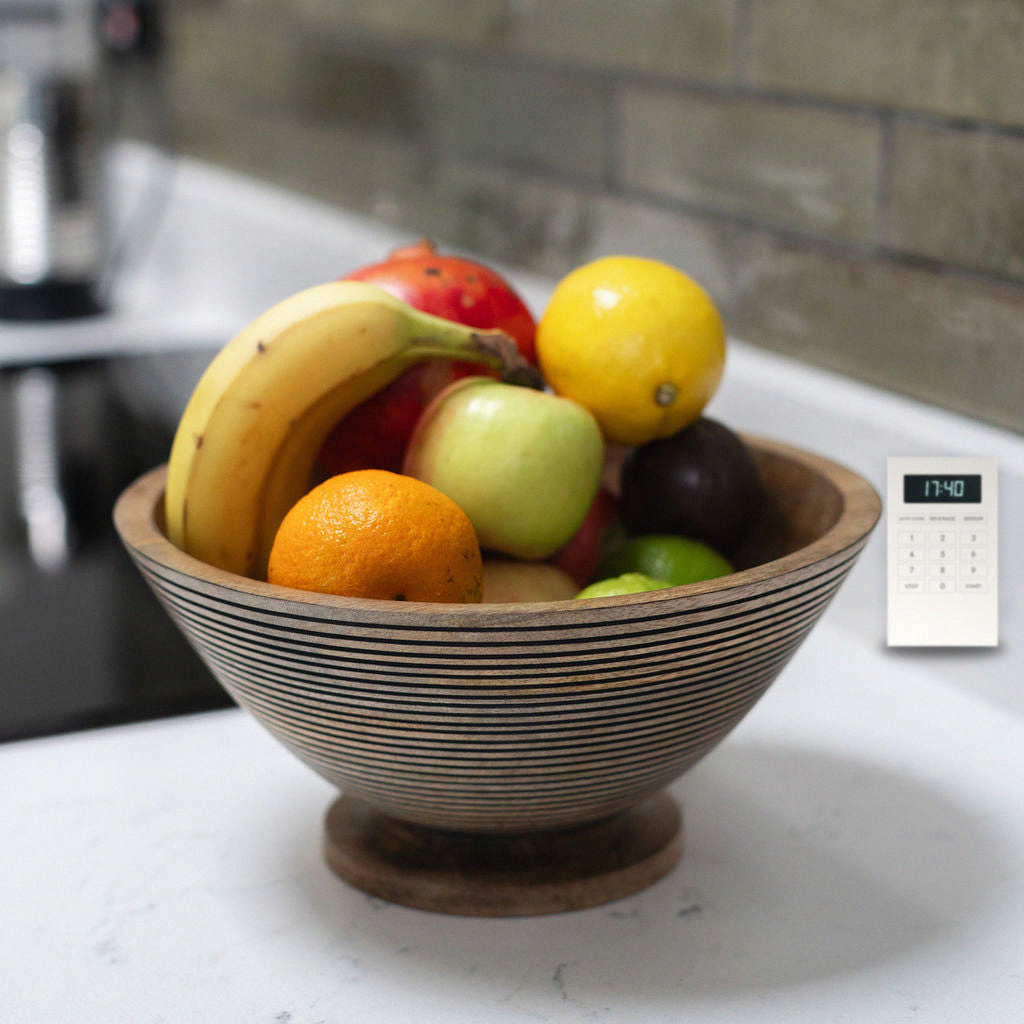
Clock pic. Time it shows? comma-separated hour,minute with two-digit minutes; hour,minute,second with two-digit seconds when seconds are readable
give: 17,40
